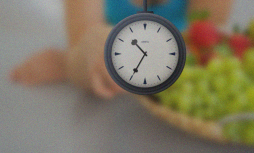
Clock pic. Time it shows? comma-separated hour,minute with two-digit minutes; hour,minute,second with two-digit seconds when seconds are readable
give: 10,35
